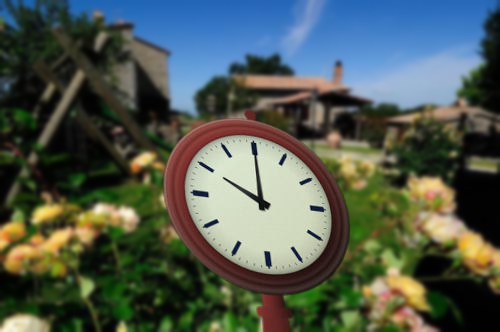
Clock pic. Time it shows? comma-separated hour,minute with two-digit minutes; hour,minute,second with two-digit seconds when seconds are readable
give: 10,00
